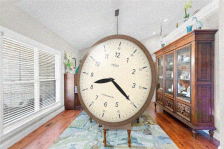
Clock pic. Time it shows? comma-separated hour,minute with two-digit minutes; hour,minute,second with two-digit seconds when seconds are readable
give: 8,20
